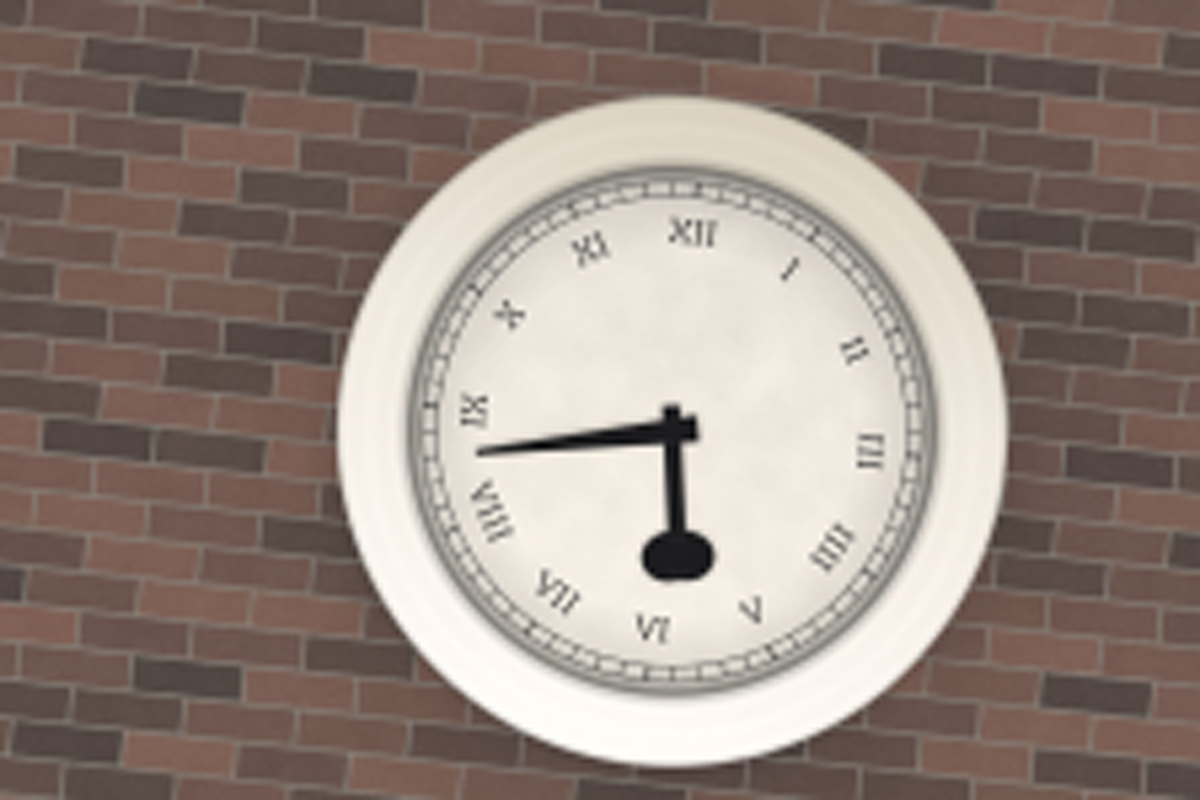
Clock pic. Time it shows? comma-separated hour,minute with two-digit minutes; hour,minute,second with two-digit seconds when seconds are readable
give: 5,43
